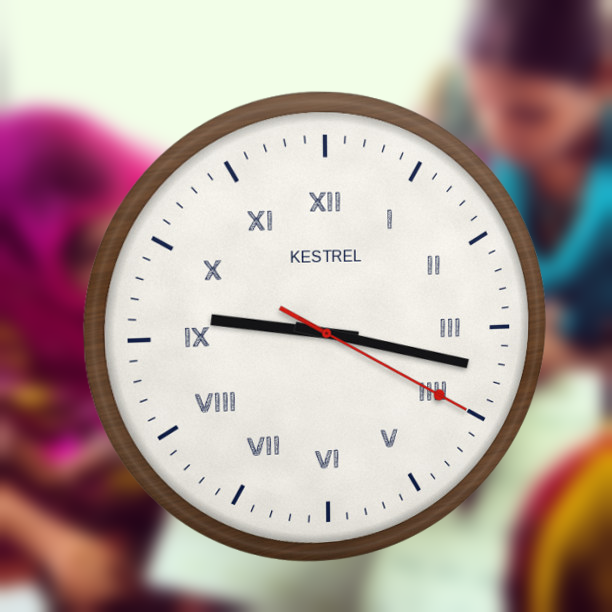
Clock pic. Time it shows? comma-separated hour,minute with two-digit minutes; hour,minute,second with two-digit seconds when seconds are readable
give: 9,17,20
